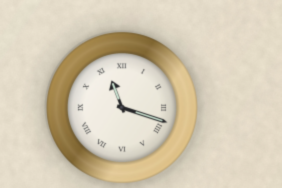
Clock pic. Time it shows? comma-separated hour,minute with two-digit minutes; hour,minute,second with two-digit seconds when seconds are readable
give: 11,18
